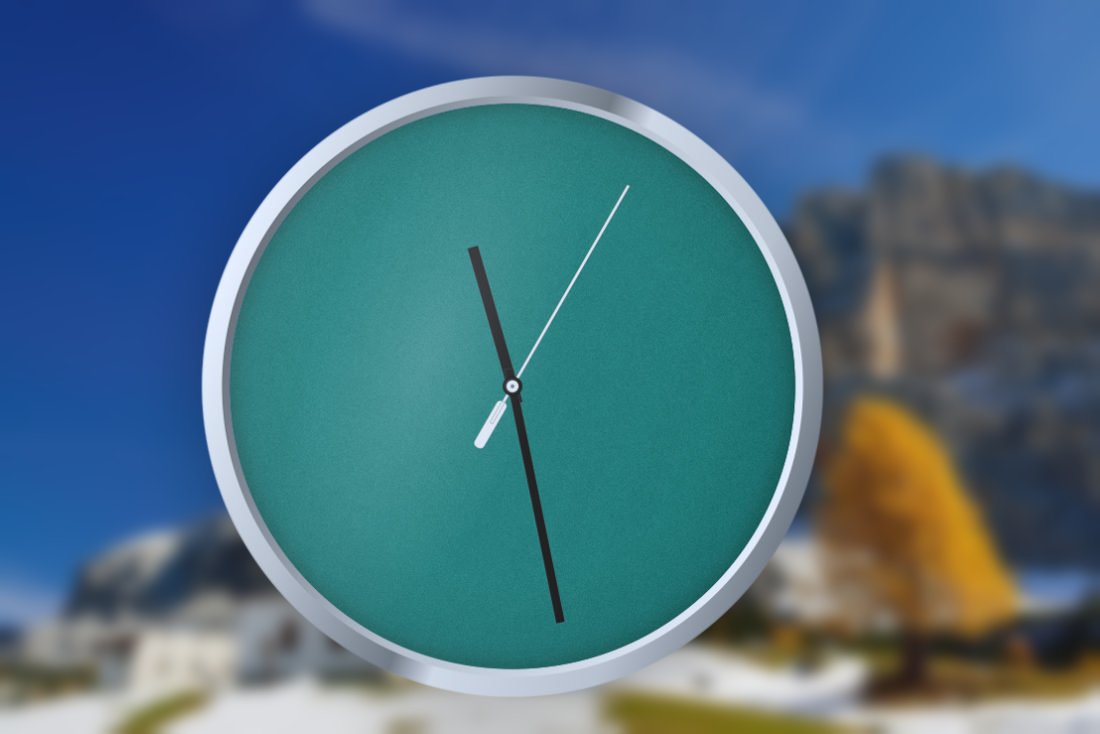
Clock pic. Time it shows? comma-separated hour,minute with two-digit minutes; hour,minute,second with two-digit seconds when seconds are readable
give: 11,28,05
